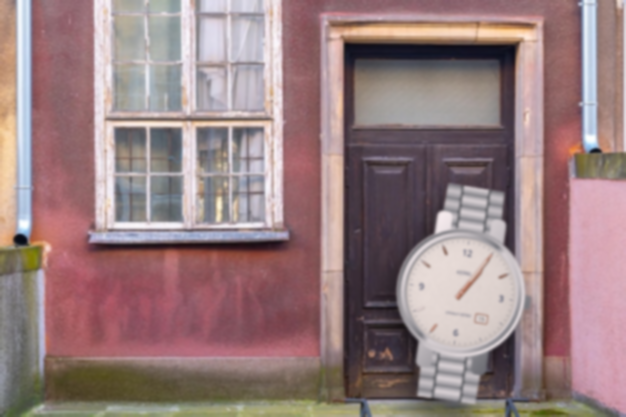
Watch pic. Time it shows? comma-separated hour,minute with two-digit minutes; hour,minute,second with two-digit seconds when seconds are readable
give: 1,05
